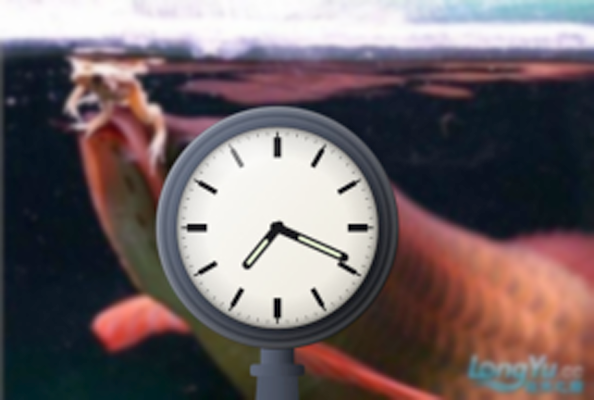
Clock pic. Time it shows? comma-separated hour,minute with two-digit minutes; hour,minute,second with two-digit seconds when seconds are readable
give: 7,19
